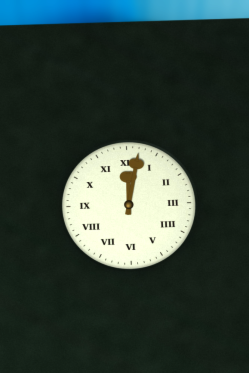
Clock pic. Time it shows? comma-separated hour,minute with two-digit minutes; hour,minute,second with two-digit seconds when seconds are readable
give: 12,02
